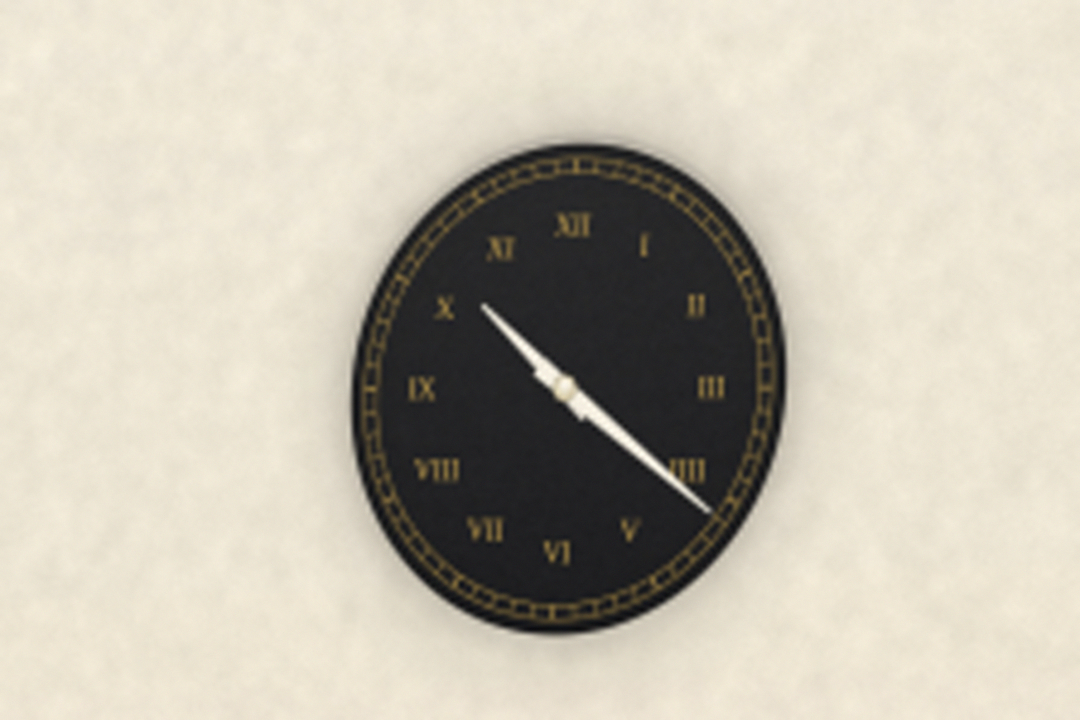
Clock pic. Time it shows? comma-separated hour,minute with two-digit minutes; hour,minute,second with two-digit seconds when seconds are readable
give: 10,21
